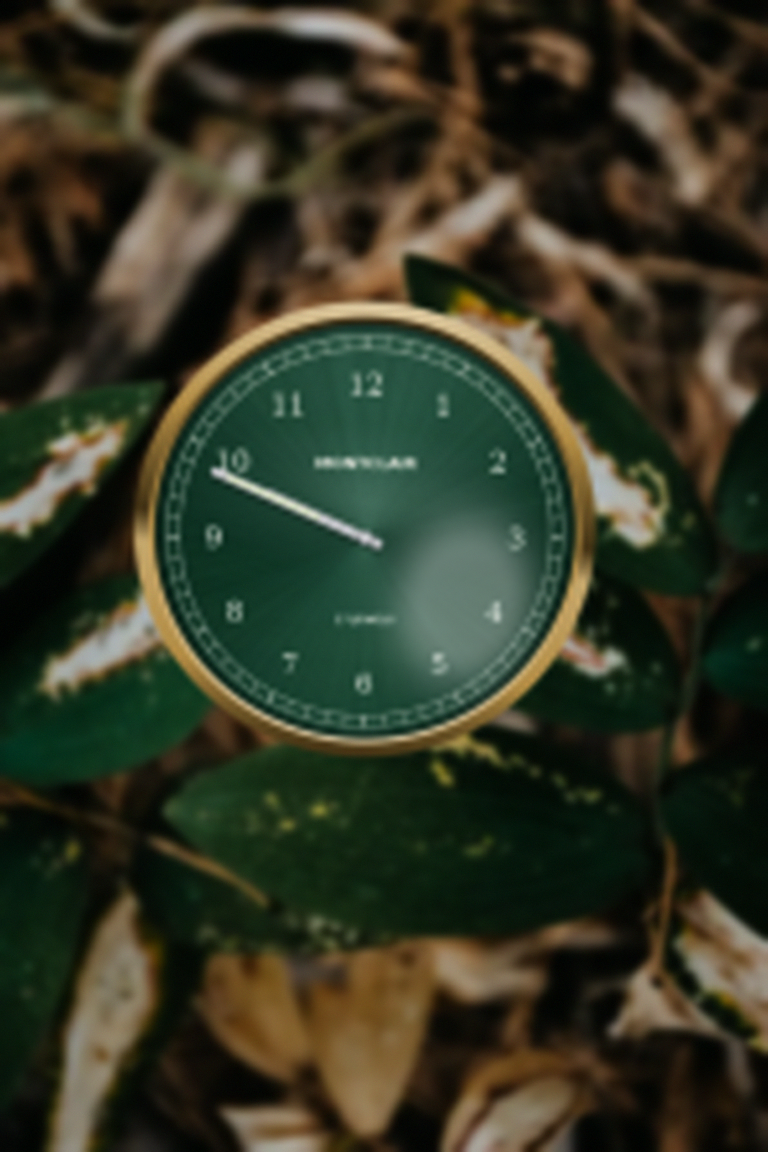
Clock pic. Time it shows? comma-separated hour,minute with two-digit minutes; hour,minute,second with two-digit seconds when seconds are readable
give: 9,49
